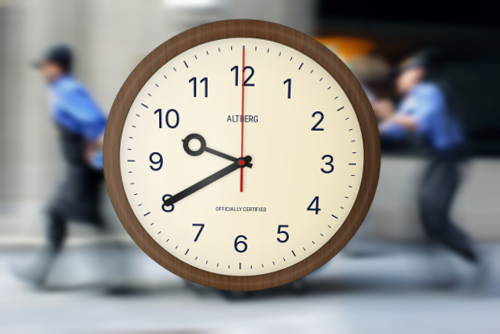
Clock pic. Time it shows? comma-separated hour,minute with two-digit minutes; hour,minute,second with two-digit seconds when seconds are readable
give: 9,40,00
